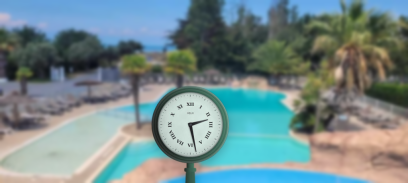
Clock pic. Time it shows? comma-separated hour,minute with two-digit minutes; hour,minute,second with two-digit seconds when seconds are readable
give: 2,28
